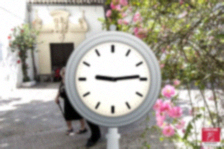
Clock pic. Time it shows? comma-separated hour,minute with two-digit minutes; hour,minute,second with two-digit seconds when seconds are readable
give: 9,14
